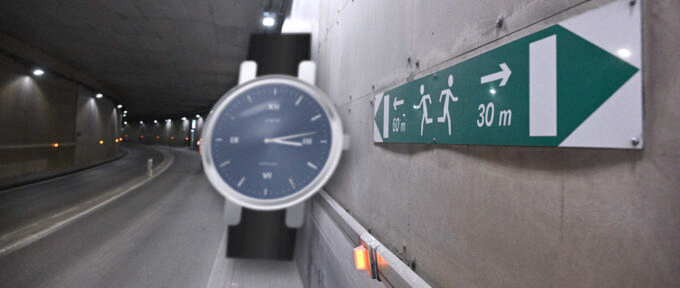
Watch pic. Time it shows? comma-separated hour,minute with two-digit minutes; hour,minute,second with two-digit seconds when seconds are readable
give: 3,13
